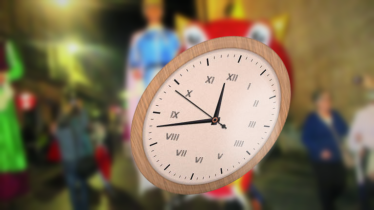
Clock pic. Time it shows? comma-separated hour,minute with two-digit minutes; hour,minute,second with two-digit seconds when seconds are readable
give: 11,42,49
